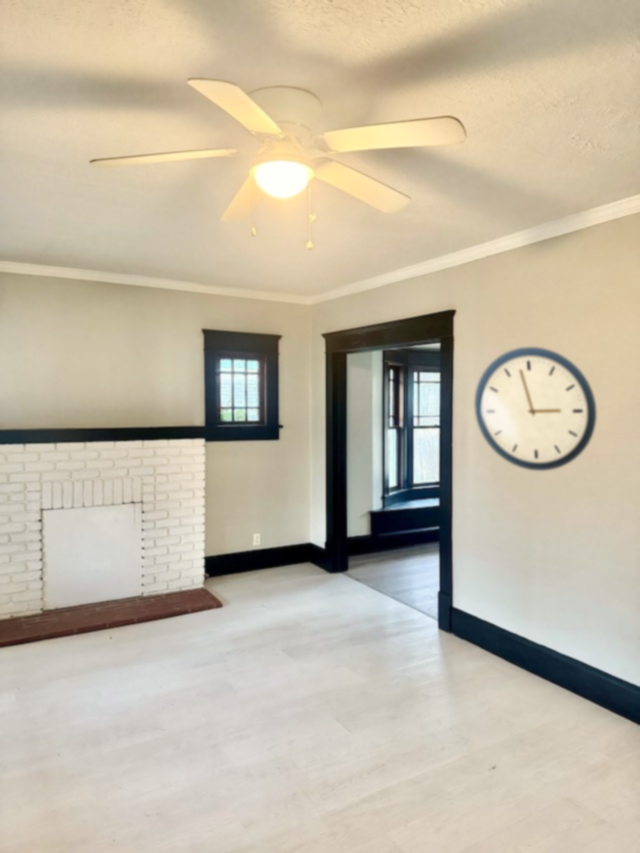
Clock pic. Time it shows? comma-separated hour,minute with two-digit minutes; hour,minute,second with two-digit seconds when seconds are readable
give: 2,58
